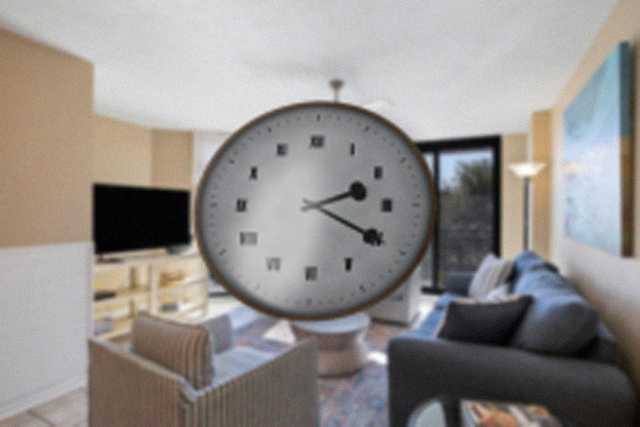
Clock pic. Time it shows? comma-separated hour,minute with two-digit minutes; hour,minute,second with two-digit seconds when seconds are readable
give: 2,20
